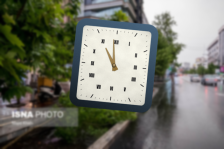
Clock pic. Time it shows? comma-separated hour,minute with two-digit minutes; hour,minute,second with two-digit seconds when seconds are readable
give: 10,59
